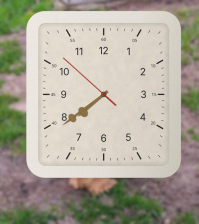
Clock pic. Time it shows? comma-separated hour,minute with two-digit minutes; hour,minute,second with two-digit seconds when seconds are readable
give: 7,38,52
